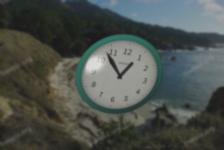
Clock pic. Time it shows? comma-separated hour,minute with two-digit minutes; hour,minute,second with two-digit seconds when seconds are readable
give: 12,53
